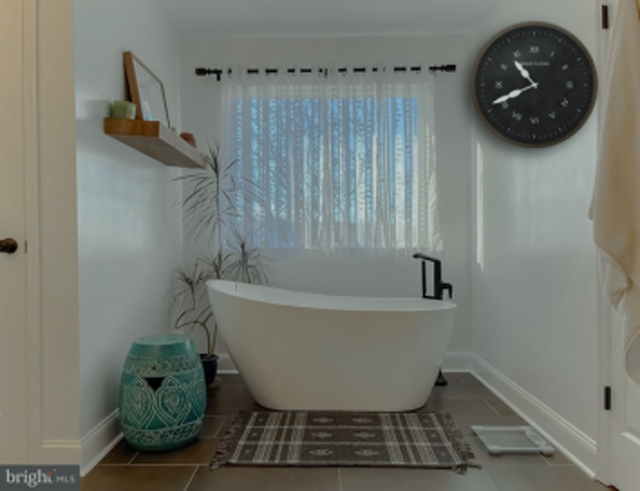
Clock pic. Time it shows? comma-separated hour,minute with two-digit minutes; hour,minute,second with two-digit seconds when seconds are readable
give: 10,41
